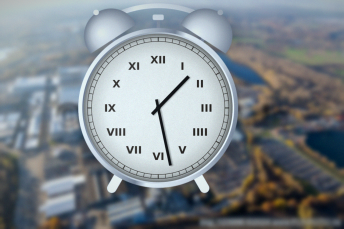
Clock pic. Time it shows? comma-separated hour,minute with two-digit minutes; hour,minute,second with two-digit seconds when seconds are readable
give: 1,28
